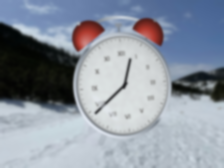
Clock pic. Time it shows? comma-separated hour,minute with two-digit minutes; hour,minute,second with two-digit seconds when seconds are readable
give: 12,39
